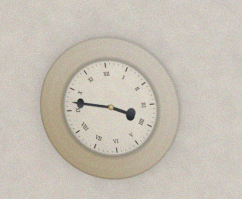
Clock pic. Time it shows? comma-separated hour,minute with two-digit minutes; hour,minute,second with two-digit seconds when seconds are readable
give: 3,47
